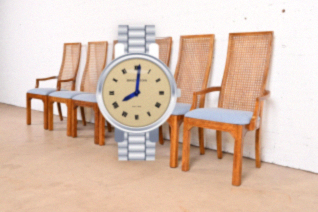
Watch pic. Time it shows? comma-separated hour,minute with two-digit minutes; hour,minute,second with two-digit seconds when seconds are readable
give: 8,01
